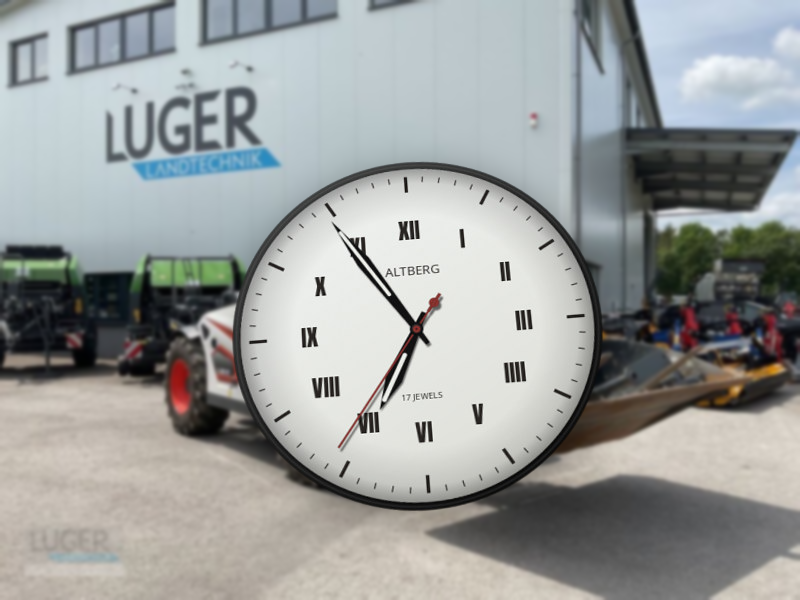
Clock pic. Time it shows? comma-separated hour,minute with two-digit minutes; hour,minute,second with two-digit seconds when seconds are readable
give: 6,54,36
